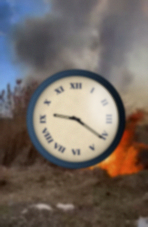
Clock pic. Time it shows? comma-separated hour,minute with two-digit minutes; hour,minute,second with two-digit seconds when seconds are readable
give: 9,21
